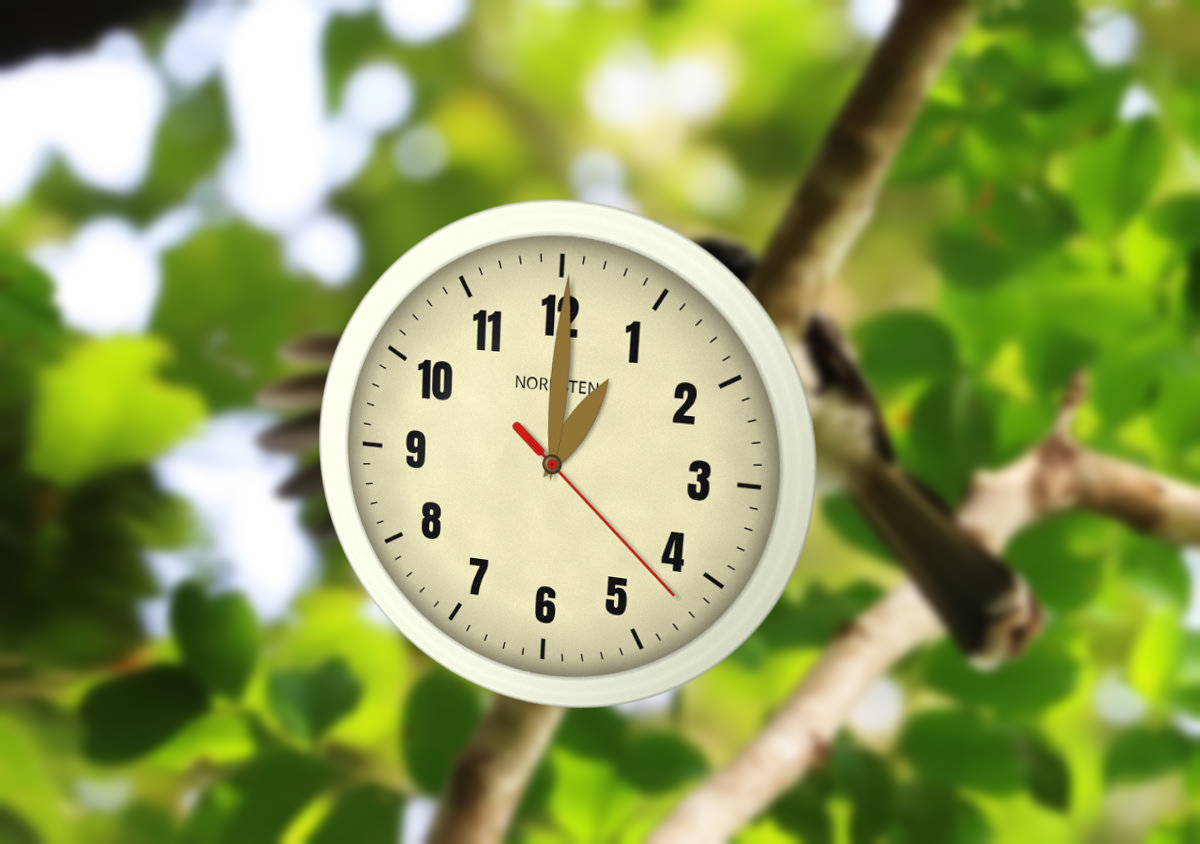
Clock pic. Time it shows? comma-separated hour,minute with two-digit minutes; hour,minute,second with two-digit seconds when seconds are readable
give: 1,00,22
